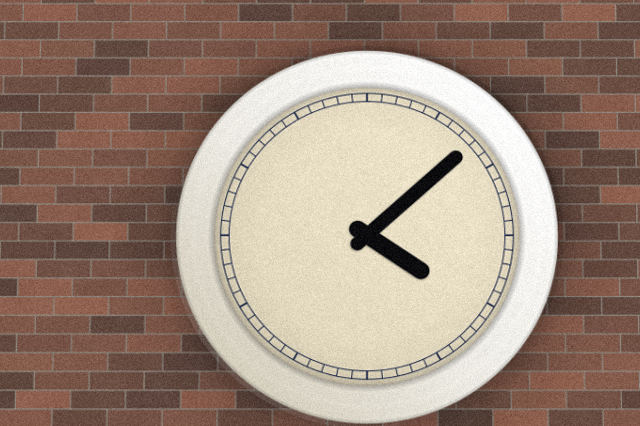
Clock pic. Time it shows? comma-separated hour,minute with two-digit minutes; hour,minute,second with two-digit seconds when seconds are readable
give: 4,08
